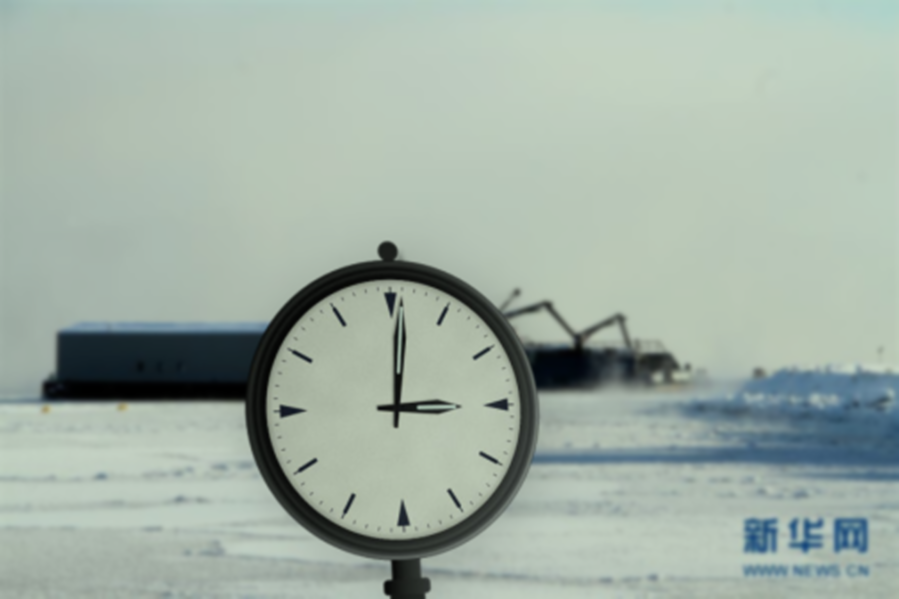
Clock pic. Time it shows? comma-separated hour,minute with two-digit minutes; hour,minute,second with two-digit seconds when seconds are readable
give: 3,01
